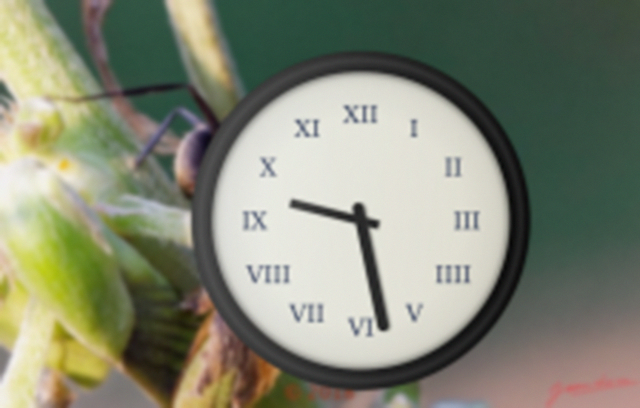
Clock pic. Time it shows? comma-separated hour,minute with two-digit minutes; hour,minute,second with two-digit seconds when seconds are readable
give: 9,28
